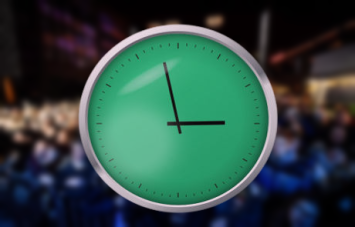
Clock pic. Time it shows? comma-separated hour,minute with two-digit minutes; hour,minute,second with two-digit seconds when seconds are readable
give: 2,58
